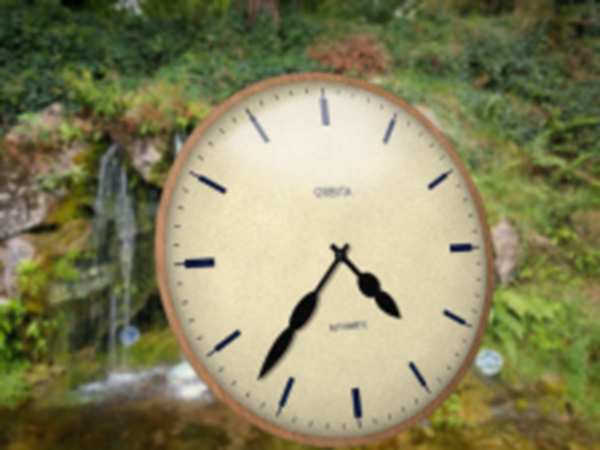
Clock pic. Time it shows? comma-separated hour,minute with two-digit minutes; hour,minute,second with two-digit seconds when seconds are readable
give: 4,37
